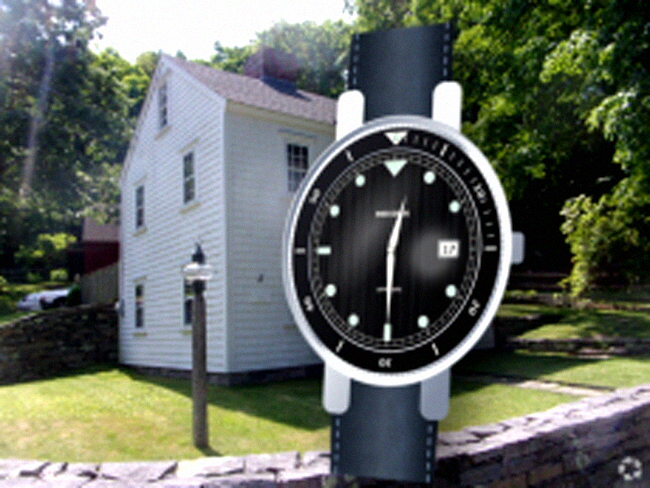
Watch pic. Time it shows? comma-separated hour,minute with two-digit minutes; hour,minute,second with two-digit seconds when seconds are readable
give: 12,30
